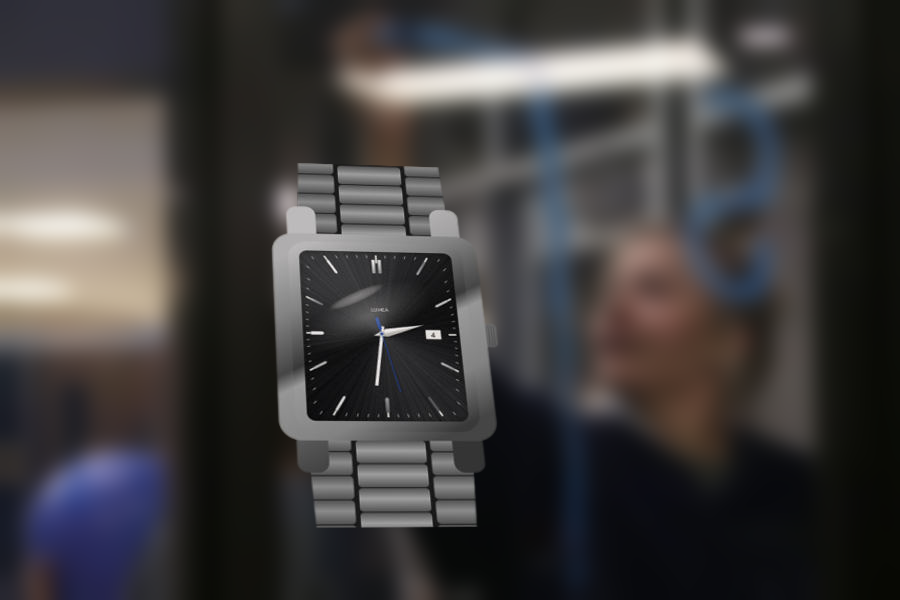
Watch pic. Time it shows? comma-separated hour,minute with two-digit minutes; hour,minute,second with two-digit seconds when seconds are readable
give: 2,31,28
